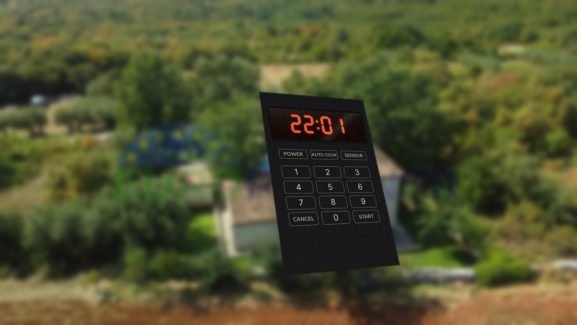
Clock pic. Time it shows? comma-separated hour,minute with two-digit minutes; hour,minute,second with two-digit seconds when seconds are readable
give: 22,01
